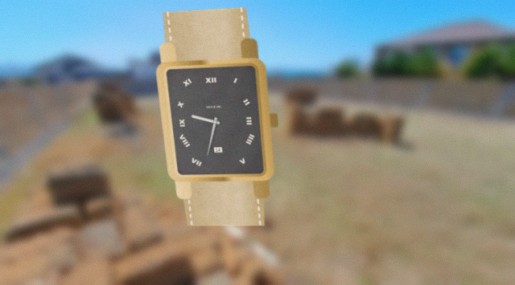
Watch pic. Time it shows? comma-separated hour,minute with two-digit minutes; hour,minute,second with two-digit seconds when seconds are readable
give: 9,33
